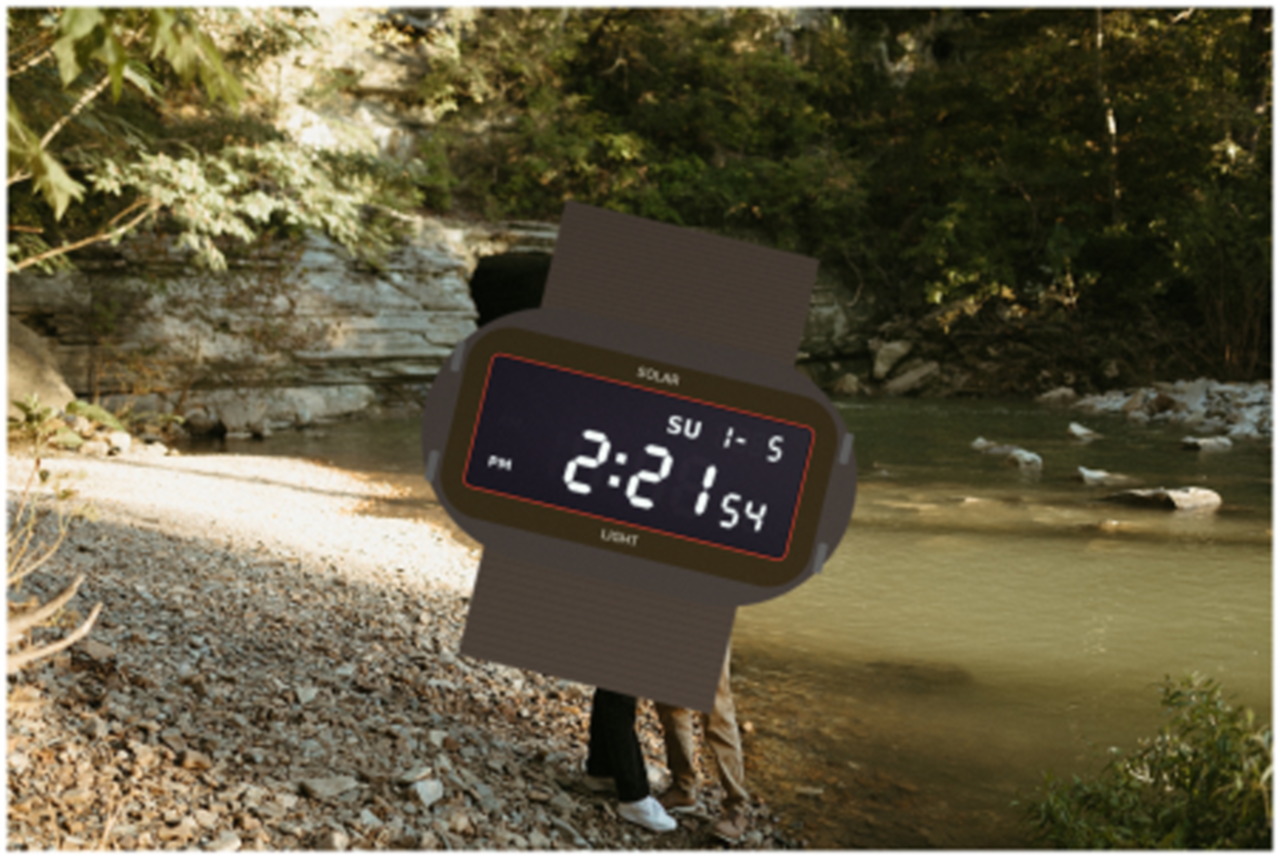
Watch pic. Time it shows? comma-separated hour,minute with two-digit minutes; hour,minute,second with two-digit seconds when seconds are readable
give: 2,21,54
